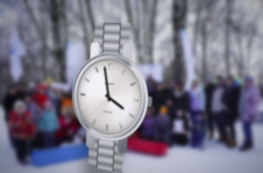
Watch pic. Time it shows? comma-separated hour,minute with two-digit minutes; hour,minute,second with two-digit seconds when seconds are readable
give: 3,58
